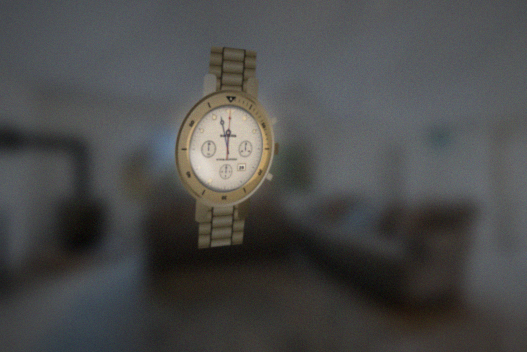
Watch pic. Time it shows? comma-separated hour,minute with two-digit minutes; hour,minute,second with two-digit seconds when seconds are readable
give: 11,57
